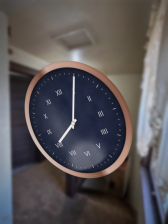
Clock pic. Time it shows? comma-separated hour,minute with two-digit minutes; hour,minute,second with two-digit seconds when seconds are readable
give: 8,05
